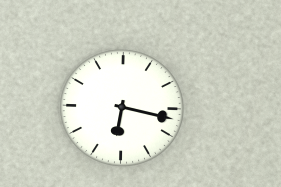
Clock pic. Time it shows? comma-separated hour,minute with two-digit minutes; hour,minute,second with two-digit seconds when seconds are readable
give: 6,17
